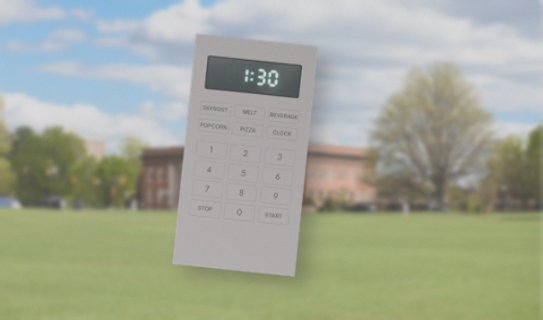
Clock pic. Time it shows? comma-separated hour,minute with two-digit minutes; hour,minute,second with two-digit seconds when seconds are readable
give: 1,30
